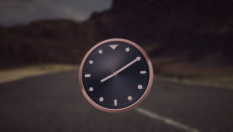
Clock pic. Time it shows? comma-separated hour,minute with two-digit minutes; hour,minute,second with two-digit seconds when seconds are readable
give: 8,10
